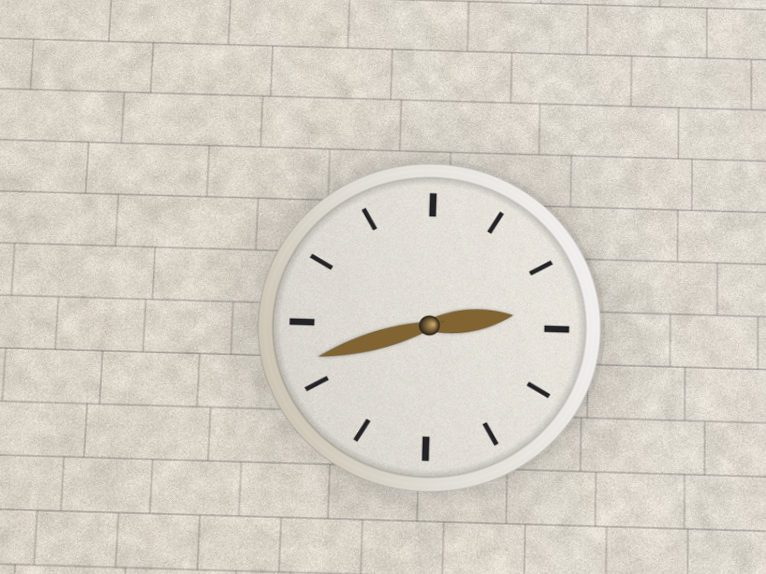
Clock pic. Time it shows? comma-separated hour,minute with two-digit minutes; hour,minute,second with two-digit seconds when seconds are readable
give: 2,42
